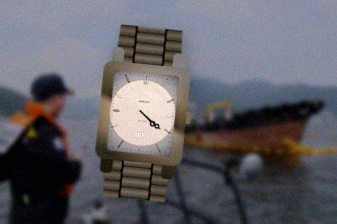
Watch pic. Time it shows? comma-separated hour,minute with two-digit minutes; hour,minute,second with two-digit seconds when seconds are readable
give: 4,21
